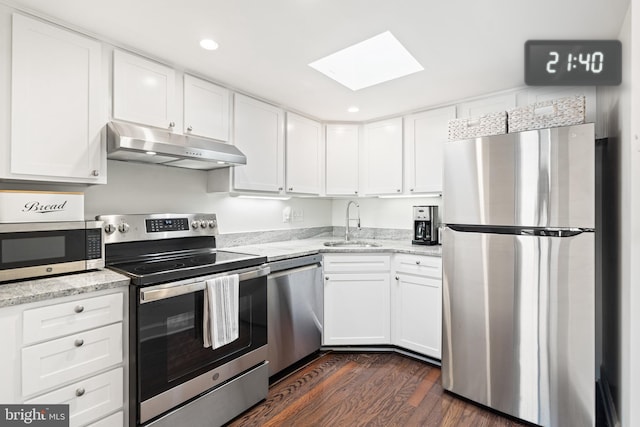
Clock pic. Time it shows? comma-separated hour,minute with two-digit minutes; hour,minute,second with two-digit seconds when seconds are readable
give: 21,40
